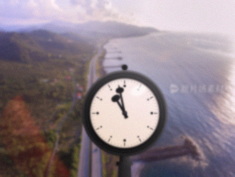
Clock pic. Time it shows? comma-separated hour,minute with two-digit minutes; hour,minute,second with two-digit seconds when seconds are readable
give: 10,58
